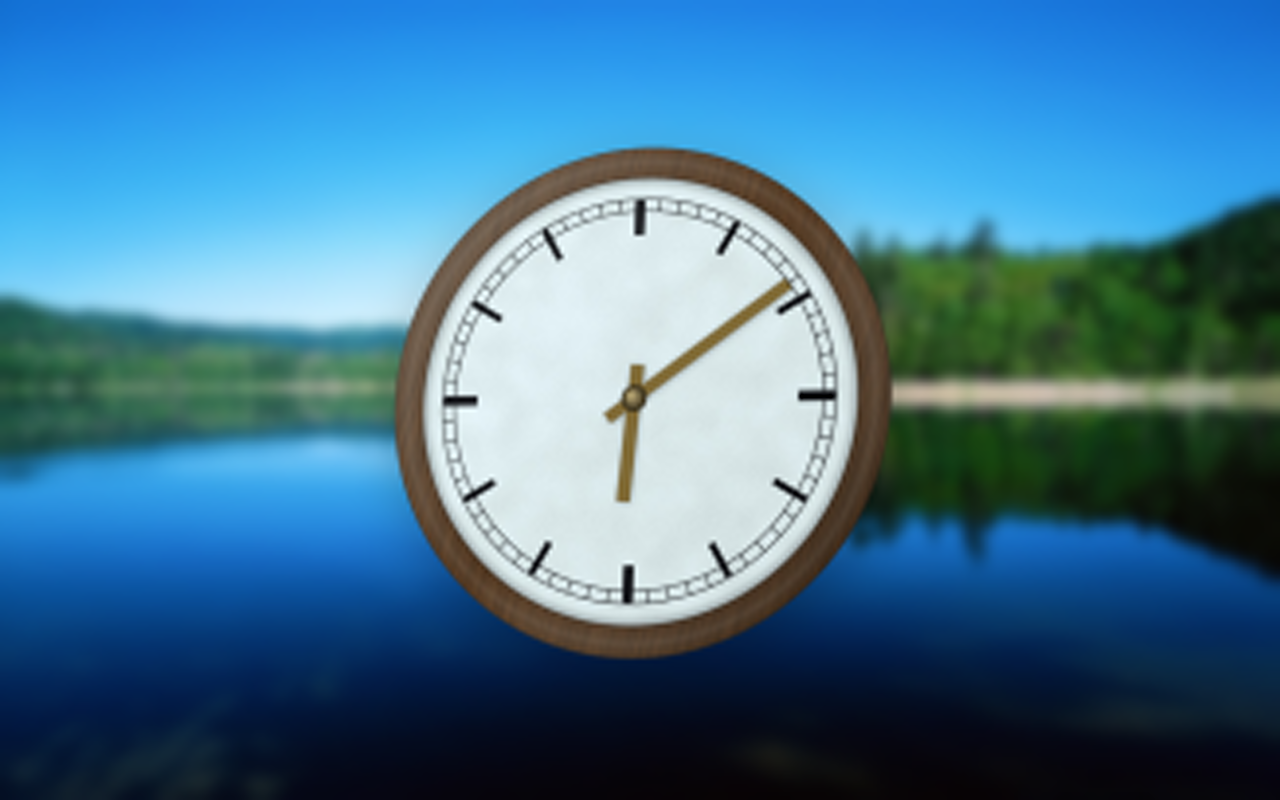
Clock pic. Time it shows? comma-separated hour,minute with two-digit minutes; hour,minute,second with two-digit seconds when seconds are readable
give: 6,09
